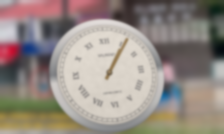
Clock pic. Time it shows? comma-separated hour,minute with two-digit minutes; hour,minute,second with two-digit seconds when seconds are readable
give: 1,06
